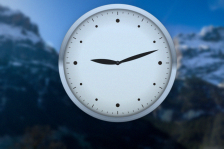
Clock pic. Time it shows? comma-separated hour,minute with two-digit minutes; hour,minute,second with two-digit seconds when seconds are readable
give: 9,12
